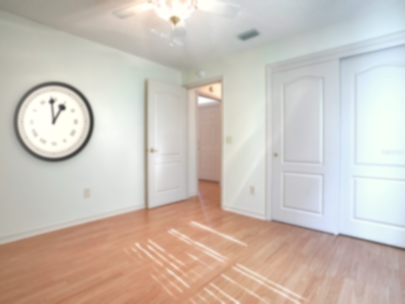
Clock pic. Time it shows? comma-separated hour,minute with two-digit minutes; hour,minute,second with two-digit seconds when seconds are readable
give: 12,59
